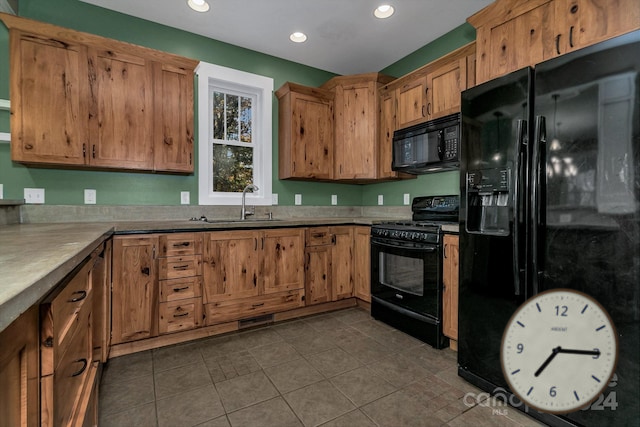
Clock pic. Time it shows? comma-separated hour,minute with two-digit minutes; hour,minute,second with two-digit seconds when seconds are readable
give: 7,15
